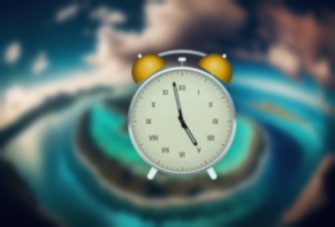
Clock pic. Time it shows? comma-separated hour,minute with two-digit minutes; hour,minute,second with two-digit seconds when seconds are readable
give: 4,58
